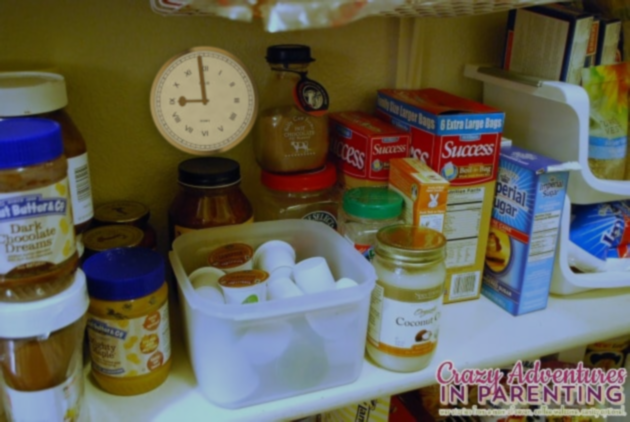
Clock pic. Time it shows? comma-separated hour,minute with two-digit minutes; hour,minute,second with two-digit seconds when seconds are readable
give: 8,59
